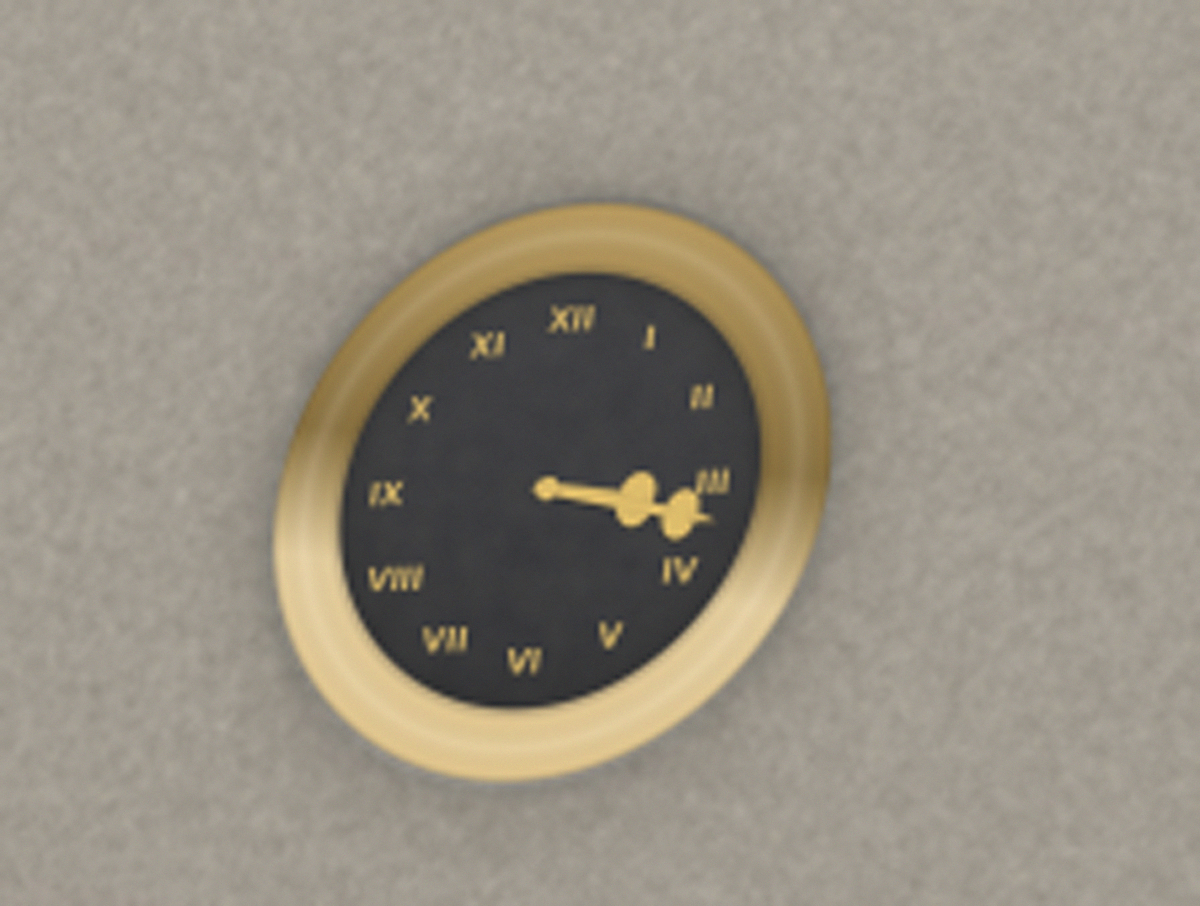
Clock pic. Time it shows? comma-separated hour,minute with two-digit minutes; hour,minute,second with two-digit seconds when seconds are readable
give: 3,17
